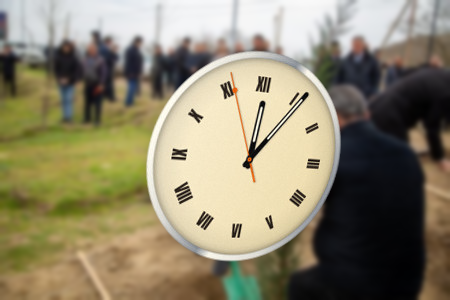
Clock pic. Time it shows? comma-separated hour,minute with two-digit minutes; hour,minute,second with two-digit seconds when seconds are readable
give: 12,05,56
